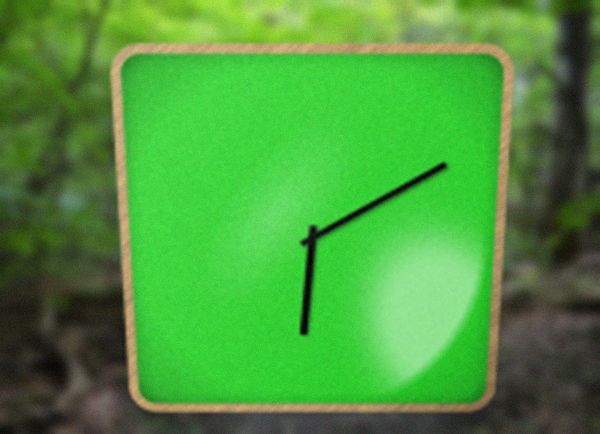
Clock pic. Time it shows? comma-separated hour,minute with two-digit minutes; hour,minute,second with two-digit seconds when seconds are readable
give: 6,10
